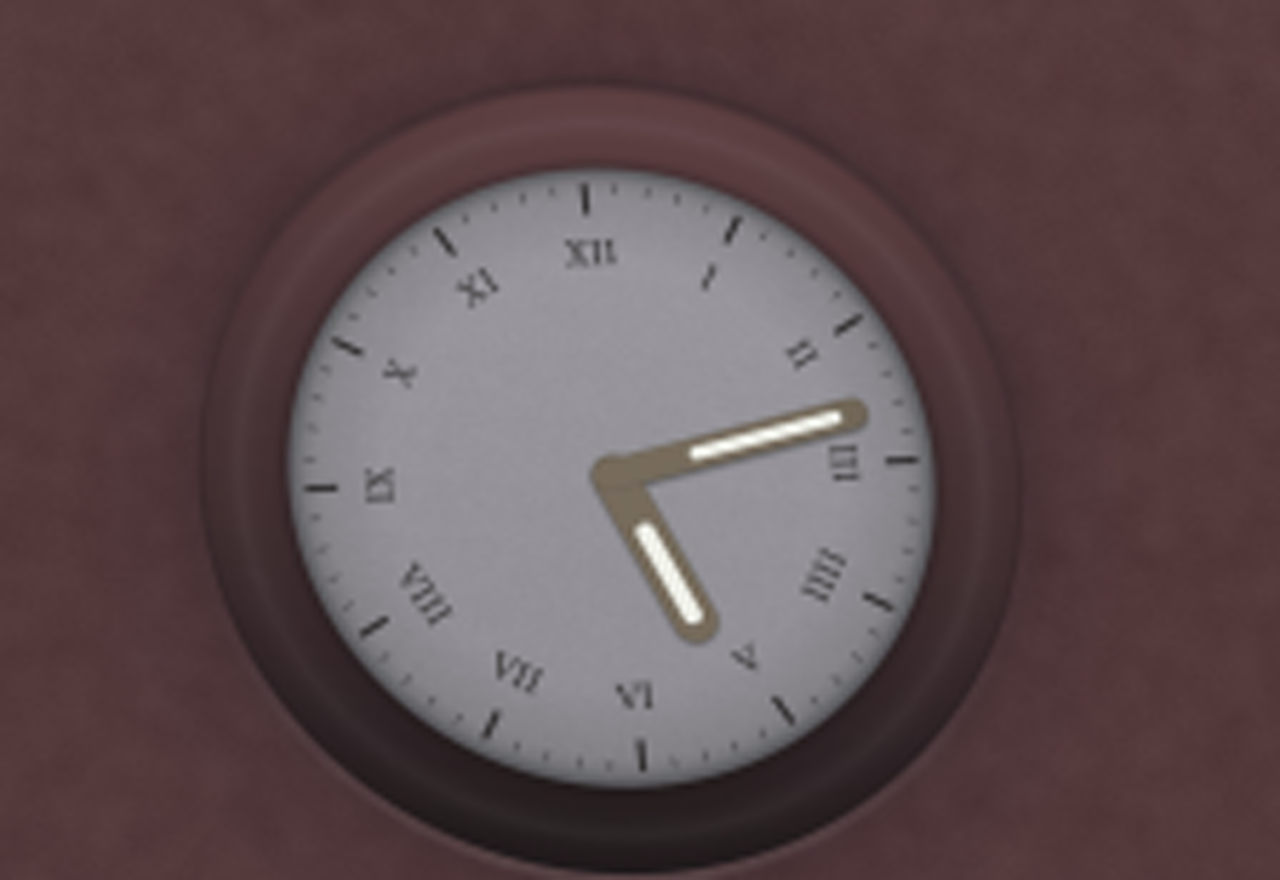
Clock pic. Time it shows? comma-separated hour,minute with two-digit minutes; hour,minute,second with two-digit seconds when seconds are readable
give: 5,13
